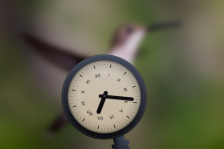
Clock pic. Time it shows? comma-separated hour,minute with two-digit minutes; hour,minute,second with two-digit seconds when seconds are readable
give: 7,19
